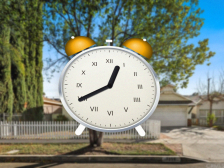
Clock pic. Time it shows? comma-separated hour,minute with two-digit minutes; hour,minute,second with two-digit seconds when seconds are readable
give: 12,40
